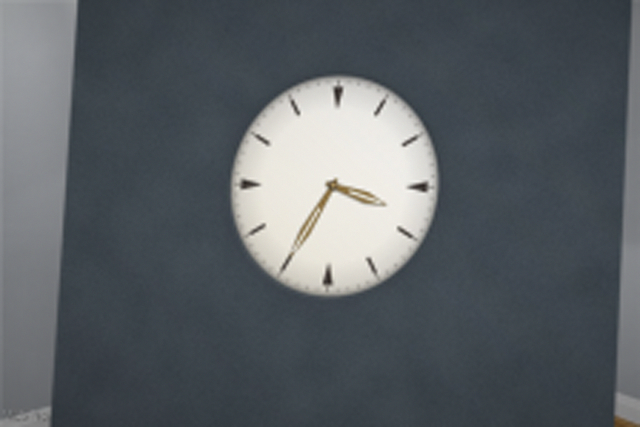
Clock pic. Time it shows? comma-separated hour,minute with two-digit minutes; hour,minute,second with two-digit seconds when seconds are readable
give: 3,35
